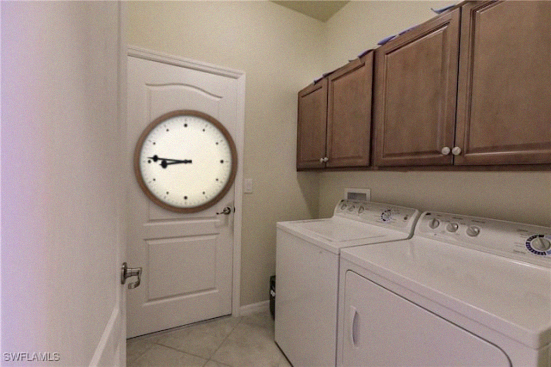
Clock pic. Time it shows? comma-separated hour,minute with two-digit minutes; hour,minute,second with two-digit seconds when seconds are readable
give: 8,46
